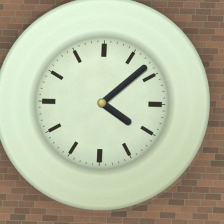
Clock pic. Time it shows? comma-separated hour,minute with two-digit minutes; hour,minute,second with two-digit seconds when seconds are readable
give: 4,08
